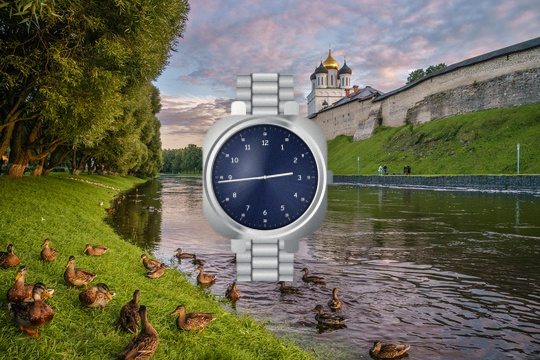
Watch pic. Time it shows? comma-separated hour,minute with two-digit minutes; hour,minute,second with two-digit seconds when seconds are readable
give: 2,44
